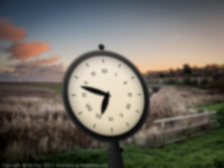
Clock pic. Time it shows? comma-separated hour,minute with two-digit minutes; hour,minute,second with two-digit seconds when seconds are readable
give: 6,48
